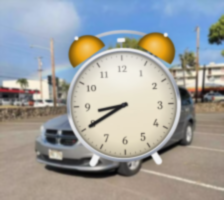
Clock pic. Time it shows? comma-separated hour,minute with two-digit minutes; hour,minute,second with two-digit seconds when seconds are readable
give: 8,40
